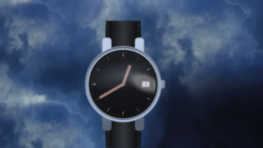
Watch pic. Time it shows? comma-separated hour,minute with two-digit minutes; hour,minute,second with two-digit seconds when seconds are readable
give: 12,40
